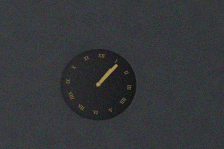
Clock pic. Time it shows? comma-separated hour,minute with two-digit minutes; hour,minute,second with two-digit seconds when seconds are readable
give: 1,06
